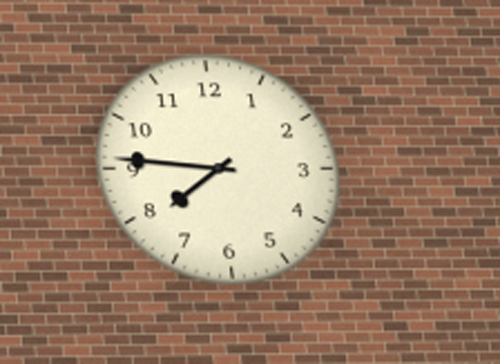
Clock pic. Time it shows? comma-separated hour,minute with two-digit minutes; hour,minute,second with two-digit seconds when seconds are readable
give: 7,46
